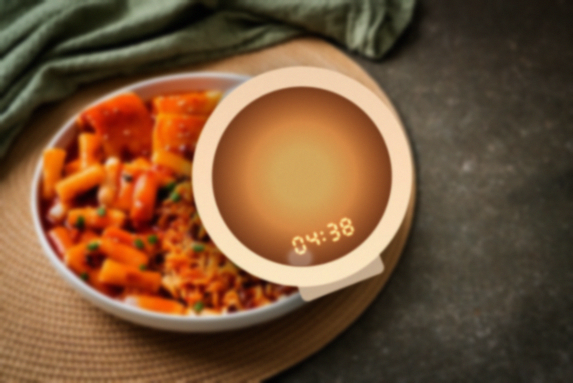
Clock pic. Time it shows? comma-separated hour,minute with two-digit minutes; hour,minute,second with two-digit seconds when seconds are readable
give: 4,38
